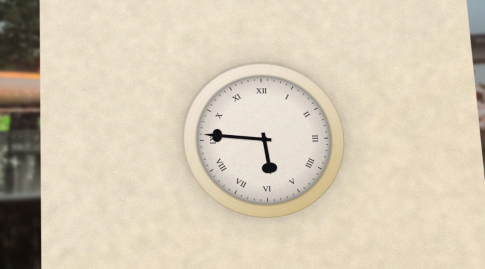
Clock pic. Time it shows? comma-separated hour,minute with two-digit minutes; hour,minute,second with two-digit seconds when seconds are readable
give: 5,46
